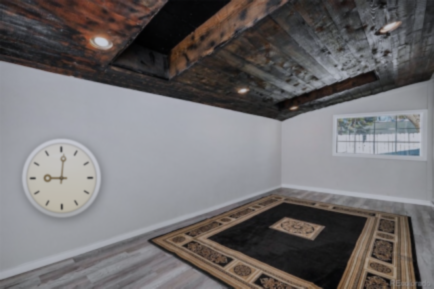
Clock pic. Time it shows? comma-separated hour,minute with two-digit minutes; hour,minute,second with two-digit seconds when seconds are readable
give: 9,01
